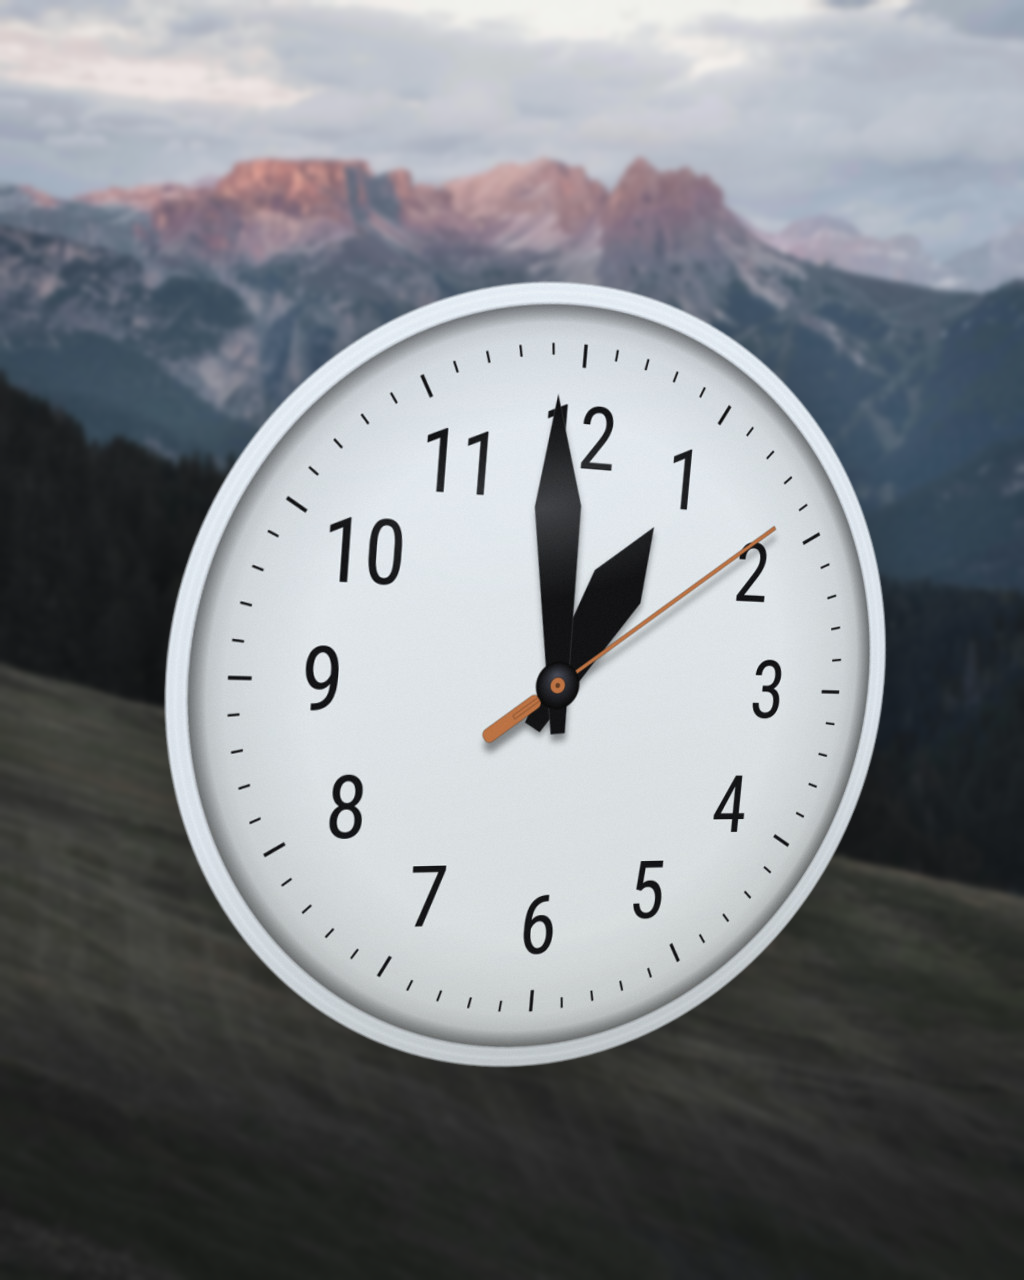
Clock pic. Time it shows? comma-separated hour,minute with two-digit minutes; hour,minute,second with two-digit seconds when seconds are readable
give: 12,59,09
